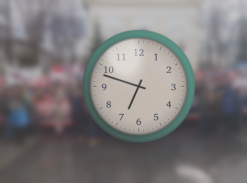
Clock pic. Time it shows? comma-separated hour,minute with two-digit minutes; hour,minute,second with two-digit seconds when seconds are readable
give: 6,48
